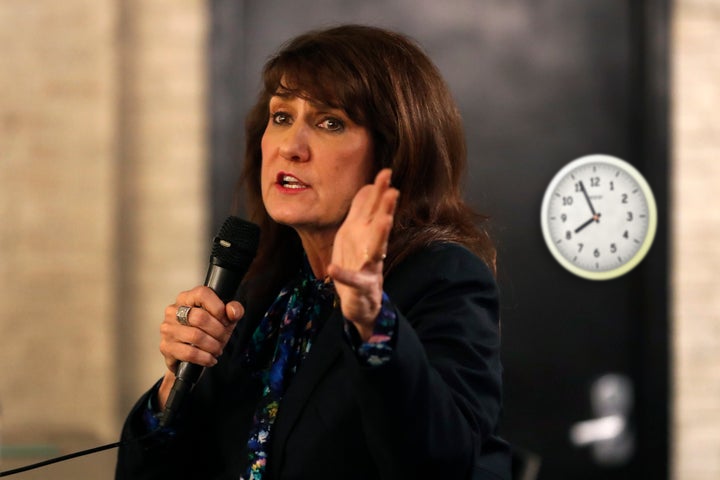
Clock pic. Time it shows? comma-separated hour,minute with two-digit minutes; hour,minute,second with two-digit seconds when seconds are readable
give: 7,56
